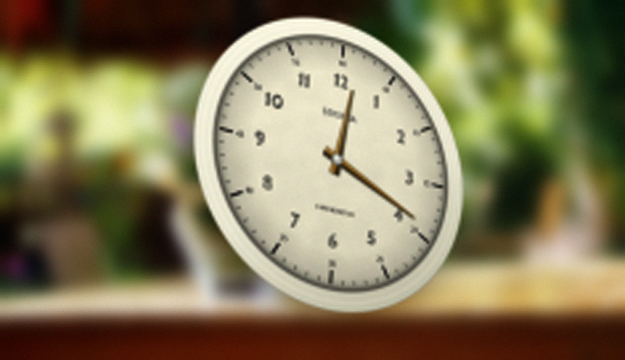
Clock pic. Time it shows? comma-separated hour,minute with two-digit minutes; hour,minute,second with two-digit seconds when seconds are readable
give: 12,19
